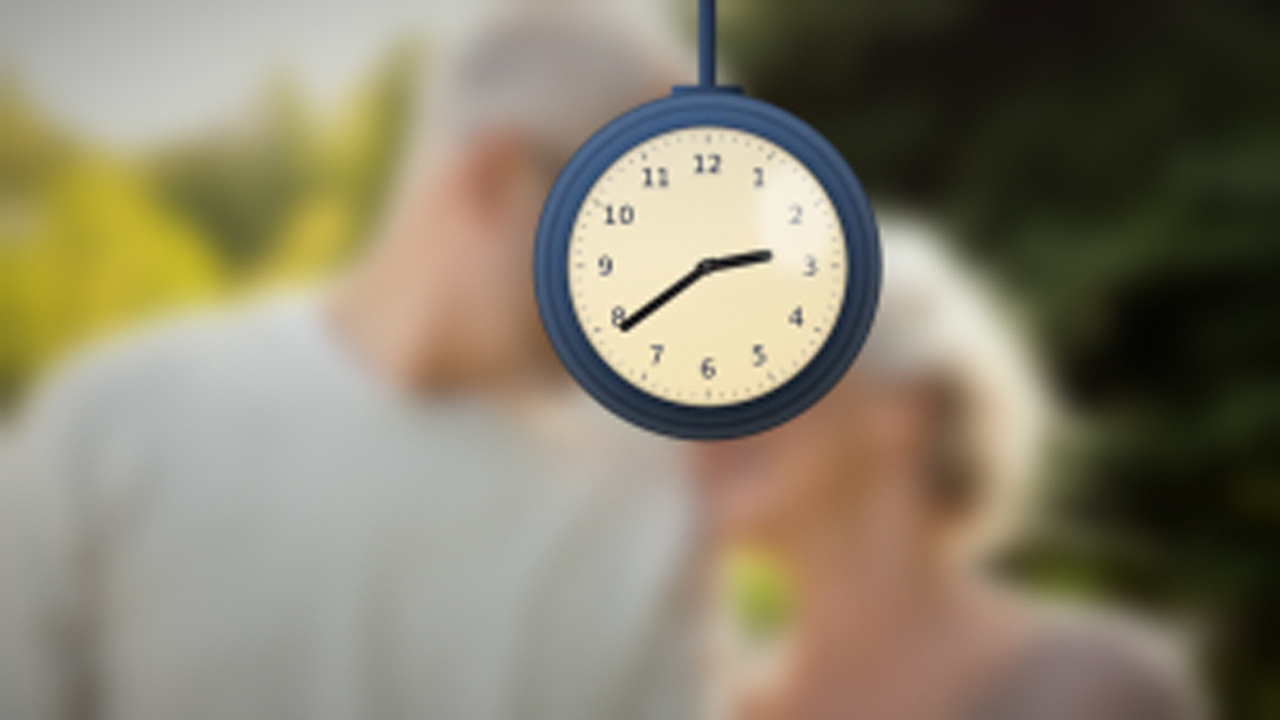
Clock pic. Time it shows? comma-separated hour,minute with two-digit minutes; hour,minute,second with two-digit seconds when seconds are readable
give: 2,39
